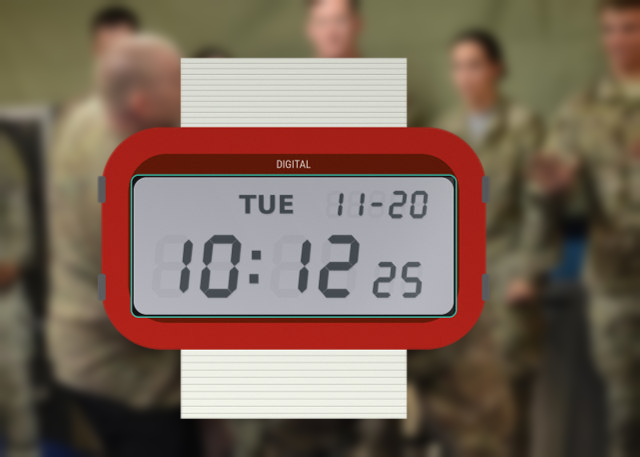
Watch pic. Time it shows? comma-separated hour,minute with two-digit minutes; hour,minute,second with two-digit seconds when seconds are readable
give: 10,12,25
